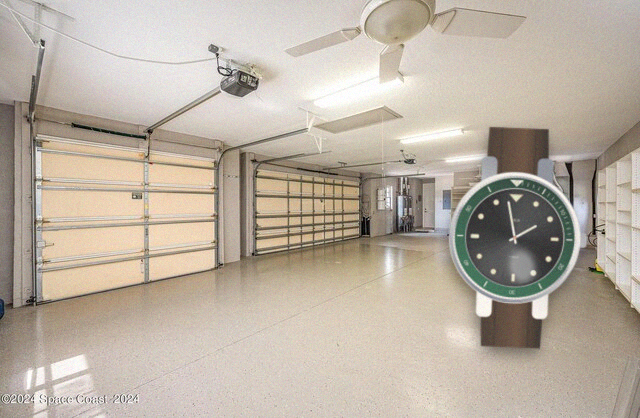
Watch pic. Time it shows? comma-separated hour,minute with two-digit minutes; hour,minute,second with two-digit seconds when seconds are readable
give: 1,58
